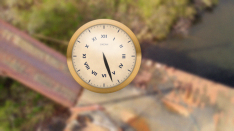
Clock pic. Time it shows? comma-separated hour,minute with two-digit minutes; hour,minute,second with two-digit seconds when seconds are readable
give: 5,27
